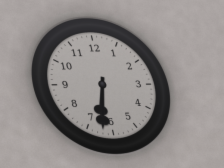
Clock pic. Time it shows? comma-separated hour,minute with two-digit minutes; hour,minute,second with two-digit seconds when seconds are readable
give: 6,32
